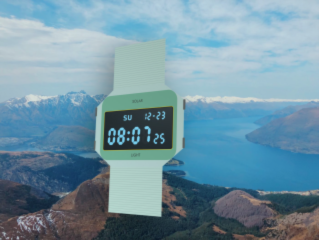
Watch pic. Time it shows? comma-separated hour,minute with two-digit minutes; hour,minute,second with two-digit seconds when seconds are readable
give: 8,07,25
